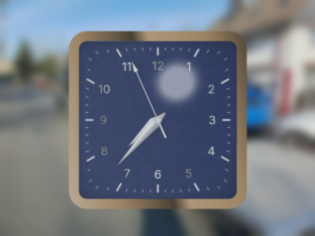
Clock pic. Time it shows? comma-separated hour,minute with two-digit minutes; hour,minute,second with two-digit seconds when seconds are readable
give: 7,36,56
